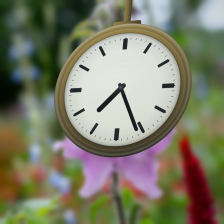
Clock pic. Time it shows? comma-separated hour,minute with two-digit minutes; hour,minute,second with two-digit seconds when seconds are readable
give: 7,26
